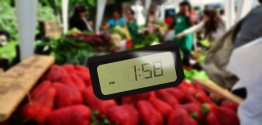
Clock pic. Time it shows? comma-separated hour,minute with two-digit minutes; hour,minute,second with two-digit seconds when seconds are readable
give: 1,58
